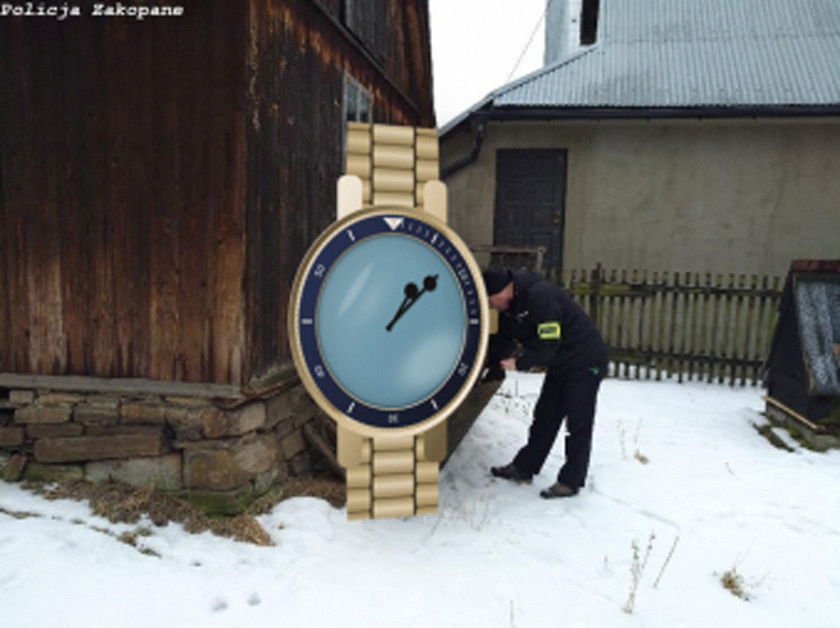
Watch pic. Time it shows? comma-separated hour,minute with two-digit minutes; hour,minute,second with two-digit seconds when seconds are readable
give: 1,08
